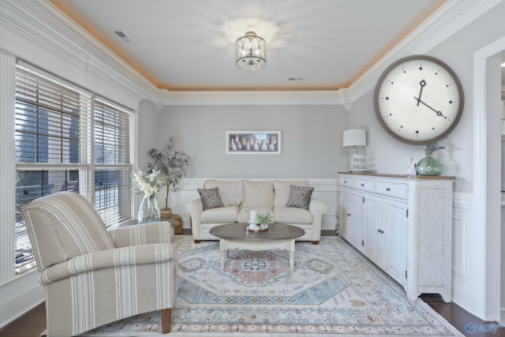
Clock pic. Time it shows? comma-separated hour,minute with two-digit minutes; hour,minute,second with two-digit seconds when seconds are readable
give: 12,20
